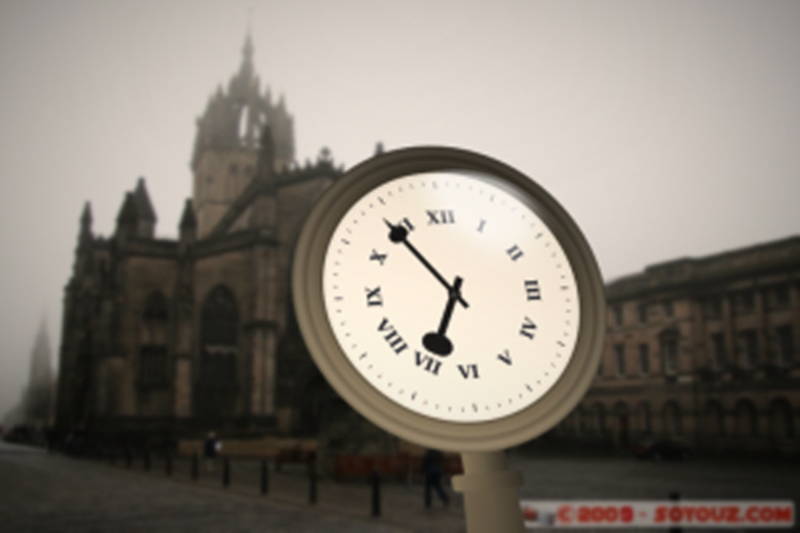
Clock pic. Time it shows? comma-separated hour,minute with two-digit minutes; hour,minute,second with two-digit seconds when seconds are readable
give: 6,54
